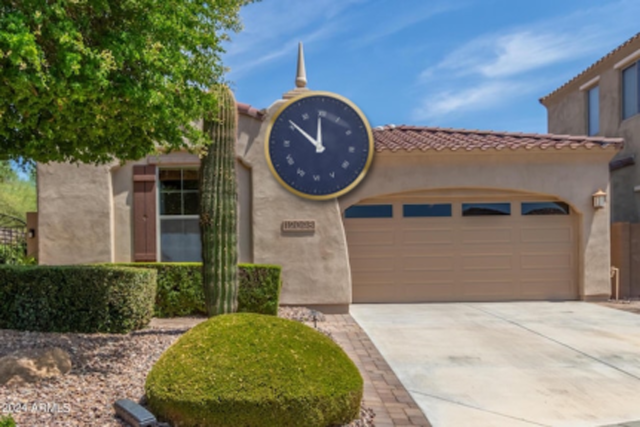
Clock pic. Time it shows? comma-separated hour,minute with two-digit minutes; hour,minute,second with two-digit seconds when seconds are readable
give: 11,51
